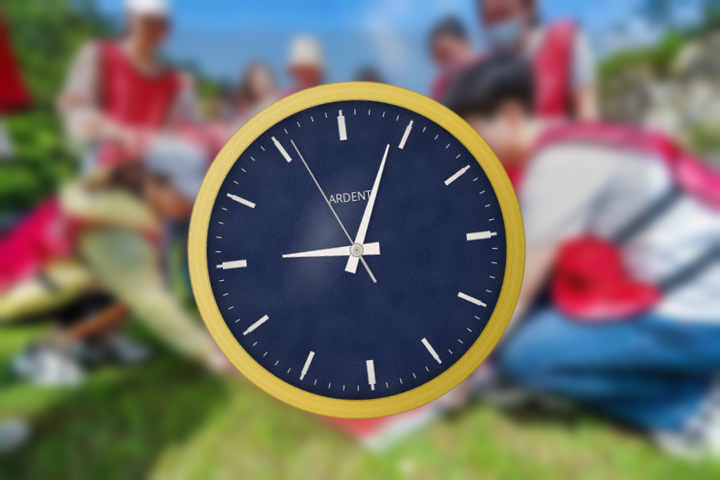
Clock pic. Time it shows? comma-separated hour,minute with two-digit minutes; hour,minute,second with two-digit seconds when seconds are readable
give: 9,03,56
